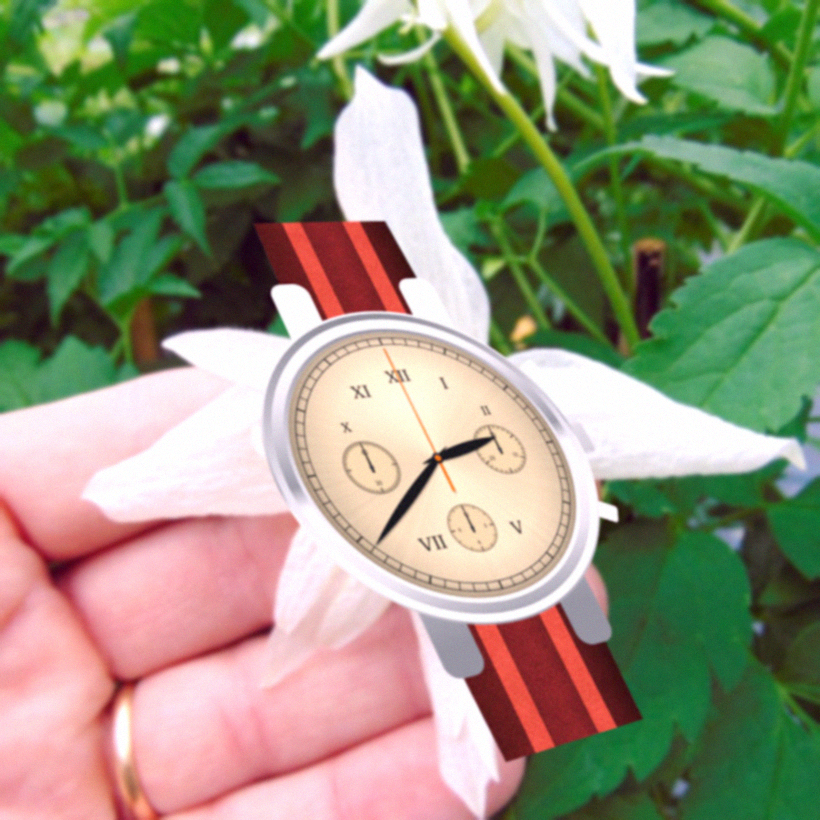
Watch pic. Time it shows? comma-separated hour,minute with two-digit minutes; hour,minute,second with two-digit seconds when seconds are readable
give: 2,39
